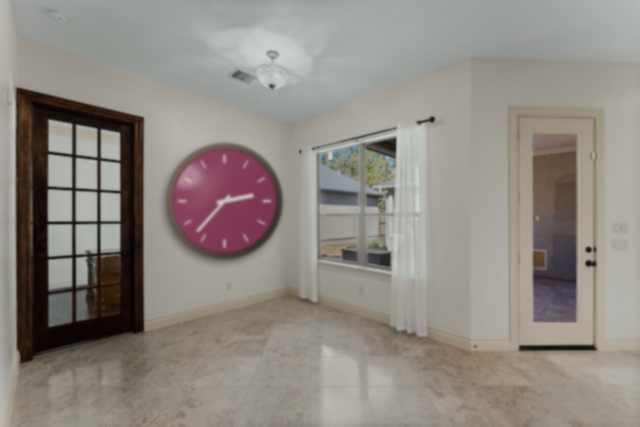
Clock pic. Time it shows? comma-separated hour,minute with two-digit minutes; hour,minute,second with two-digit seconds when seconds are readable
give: 2,37
